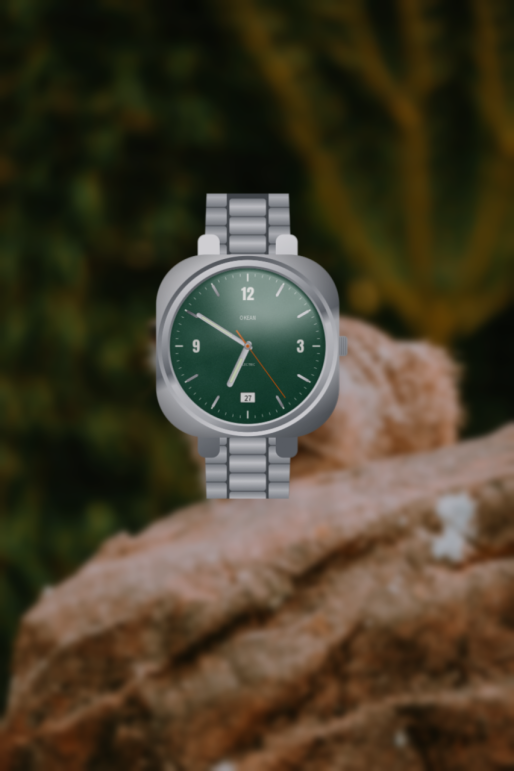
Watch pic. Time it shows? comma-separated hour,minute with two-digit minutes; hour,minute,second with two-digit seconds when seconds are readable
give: 6,50,24
